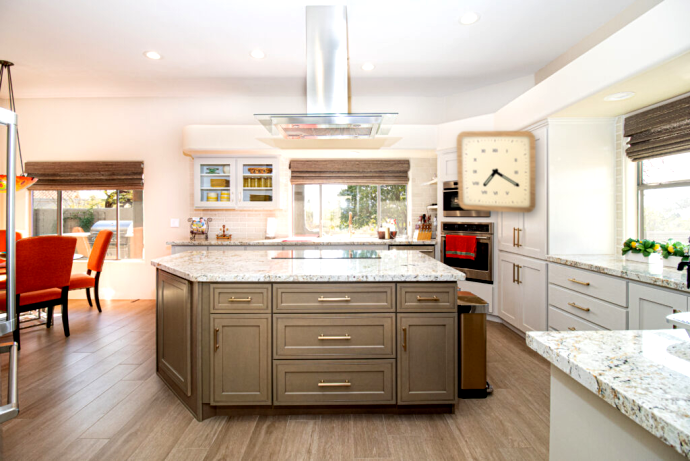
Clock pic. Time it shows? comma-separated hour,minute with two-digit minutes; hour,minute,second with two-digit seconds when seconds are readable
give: 7,20
